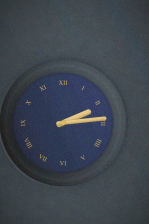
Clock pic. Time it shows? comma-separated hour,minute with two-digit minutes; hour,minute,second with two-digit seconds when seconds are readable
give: 2,14
